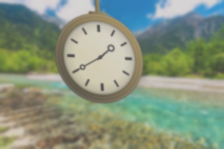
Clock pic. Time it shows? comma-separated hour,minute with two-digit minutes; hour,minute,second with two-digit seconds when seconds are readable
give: 1,40
